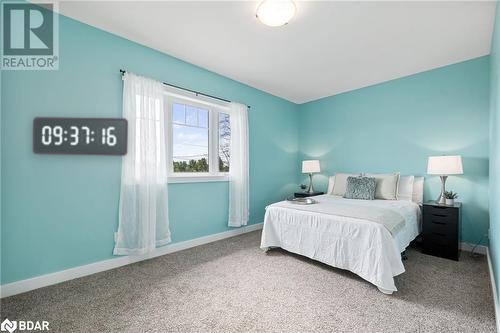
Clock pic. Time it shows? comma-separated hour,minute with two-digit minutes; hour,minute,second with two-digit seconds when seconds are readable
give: 9,37,16
